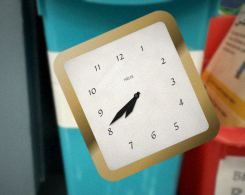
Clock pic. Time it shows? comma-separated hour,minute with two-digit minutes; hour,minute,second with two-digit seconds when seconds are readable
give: 7,41
